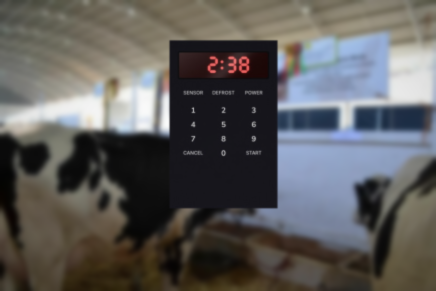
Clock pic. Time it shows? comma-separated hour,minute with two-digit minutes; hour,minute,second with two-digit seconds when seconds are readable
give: 2,38
